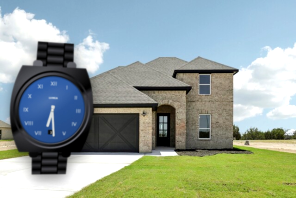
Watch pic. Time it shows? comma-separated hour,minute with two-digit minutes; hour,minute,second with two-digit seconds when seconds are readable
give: 6,29
